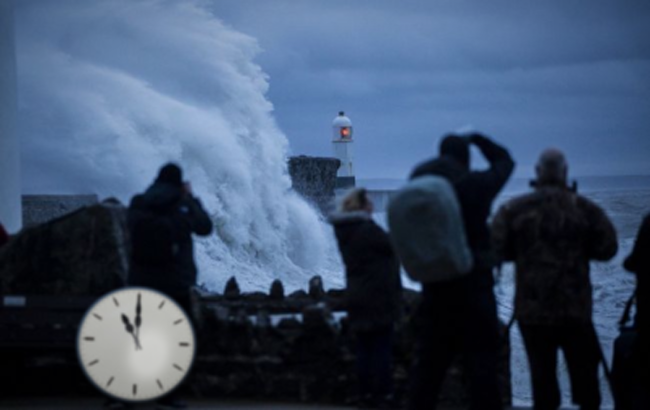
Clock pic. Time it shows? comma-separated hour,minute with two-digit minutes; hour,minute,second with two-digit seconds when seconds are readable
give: 11,00
